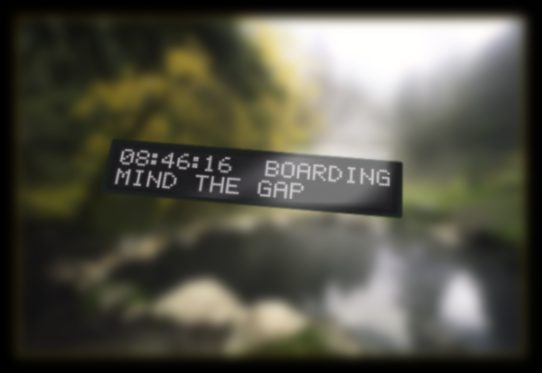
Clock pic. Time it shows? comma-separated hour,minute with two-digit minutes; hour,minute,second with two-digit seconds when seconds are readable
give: 8,46,16
